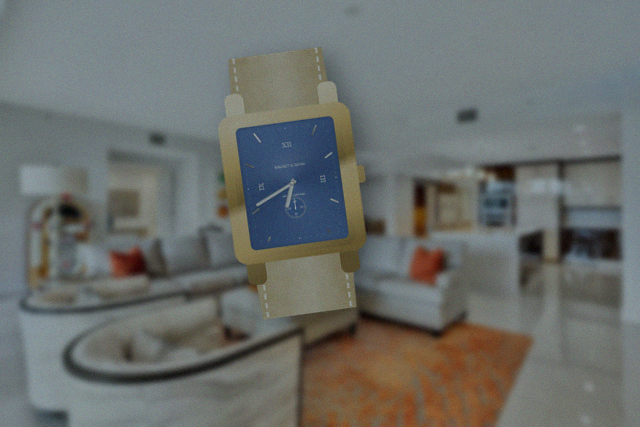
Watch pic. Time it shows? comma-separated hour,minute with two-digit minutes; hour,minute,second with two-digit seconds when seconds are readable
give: 6,41
